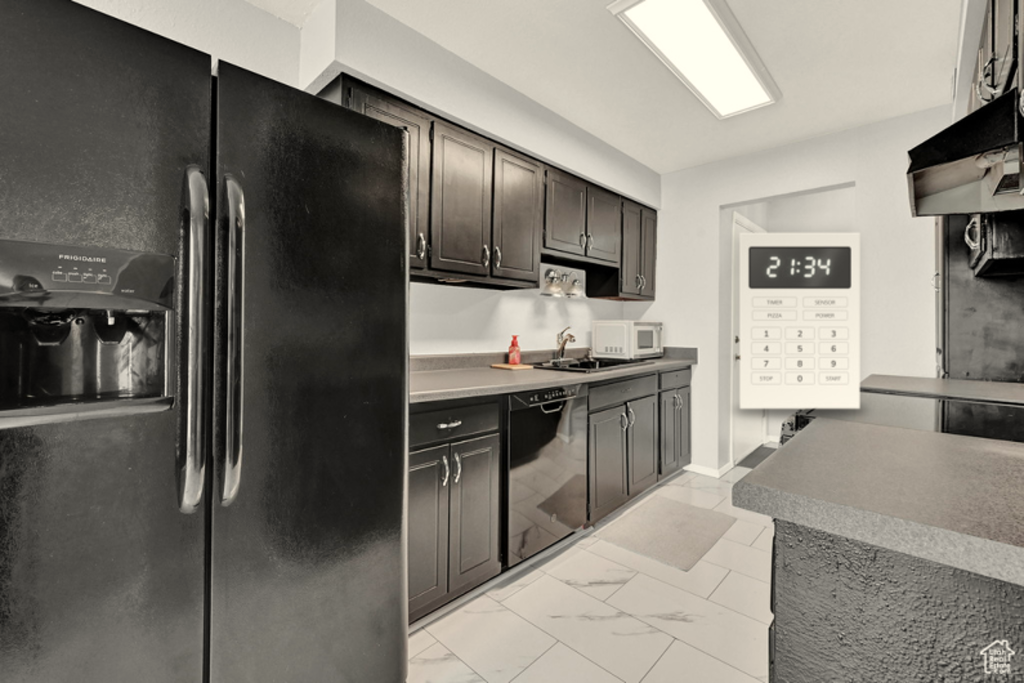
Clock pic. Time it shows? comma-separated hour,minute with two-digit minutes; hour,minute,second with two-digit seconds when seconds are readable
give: 21,34
